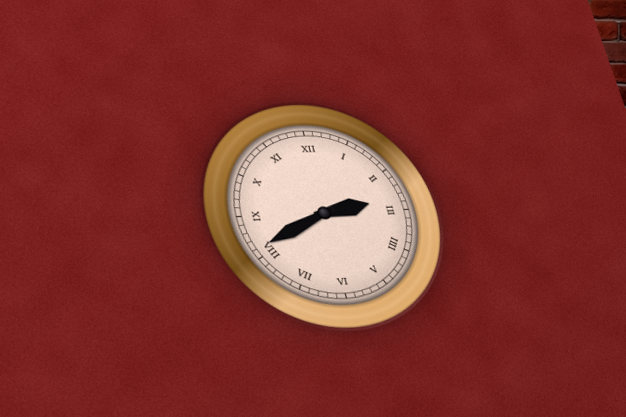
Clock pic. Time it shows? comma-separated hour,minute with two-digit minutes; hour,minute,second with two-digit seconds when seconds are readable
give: 2,41
